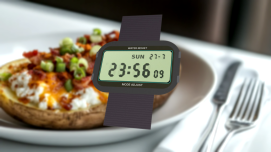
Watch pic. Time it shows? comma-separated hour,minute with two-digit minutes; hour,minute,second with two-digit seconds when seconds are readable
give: 23,56,09
